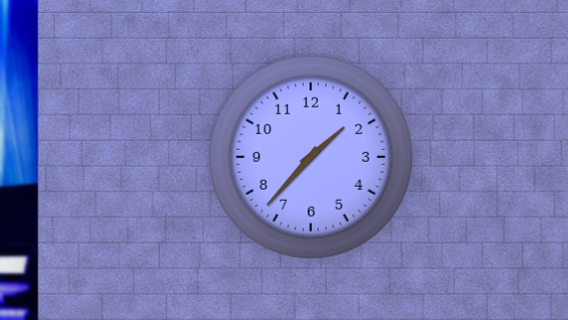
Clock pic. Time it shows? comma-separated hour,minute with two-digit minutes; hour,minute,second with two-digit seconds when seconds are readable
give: 1,37
